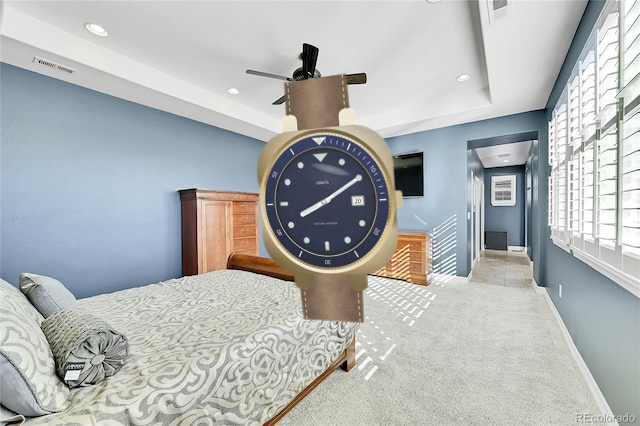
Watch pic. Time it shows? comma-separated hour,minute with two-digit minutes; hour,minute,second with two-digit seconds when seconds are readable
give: 8,10
